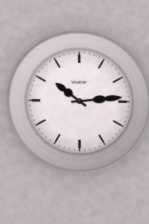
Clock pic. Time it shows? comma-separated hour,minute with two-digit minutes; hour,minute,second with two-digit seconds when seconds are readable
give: 10,14
